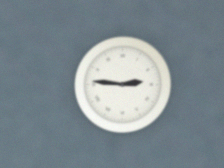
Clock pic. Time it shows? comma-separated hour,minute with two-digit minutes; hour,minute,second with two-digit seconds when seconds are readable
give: 2,46
